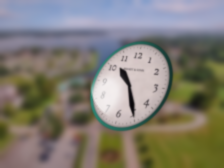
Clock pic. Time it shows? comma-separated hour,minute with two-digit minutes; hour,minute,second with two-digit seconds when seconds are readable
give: 10,25
